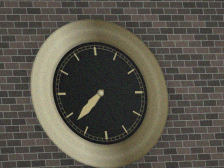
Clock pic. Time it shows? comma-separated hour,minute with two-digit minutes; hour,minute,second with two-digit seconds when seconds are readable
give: 7,38
